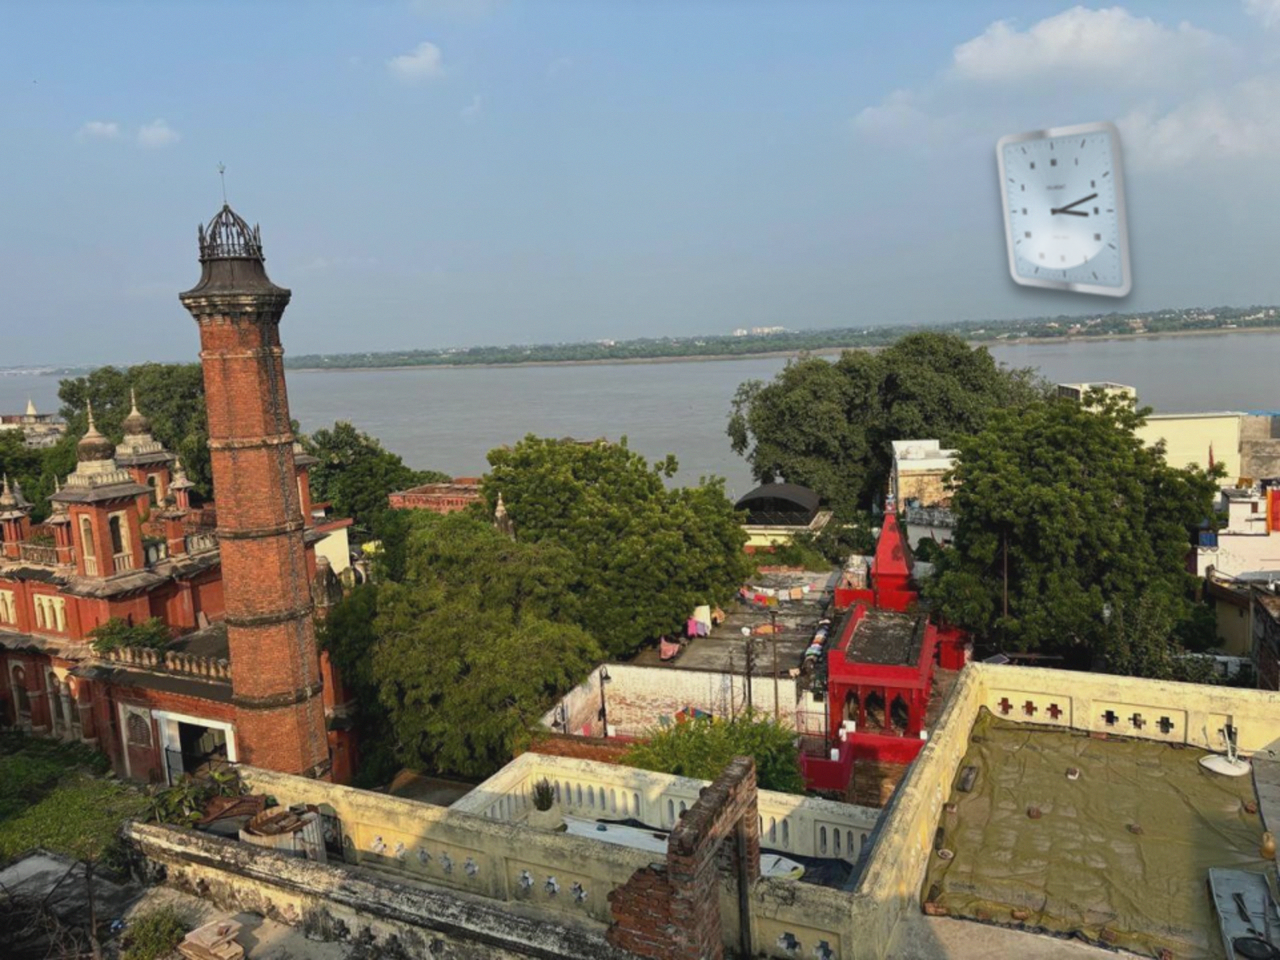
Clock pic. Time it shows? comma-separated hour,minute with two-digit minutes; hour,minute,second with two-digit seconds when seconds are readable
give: 3,12
